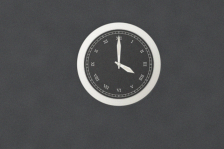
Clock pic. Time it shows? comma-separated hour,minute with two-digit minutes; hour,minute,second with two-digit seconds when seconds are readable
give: 4,00
